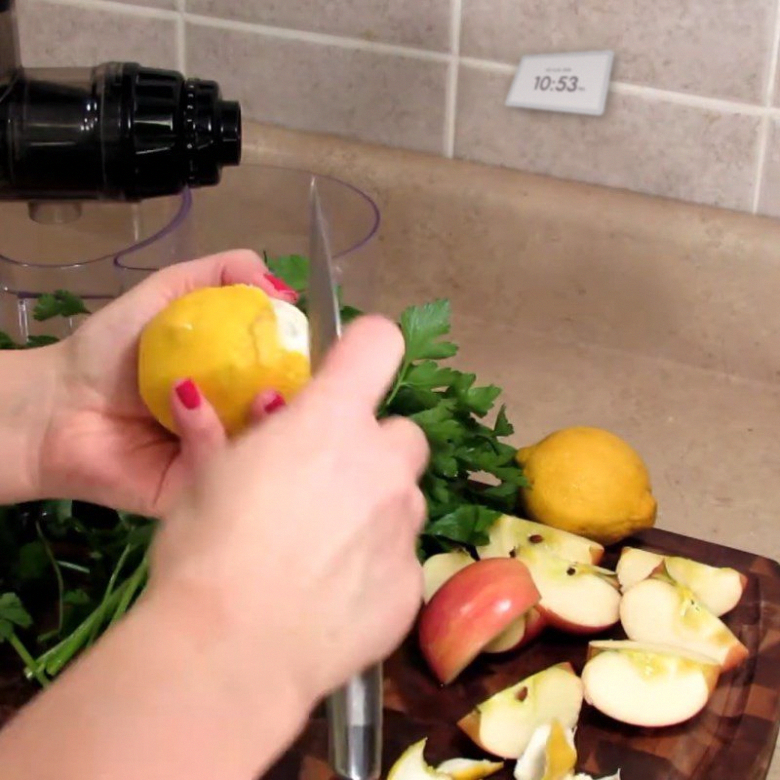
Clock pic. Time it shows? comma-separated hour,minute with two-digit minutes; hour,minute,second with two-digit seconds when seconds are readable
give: 10,53
